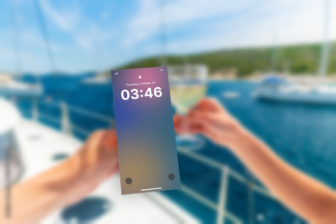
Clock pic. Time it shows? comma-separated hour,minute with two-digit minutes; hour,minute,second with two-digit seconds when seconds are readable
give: 3,46
